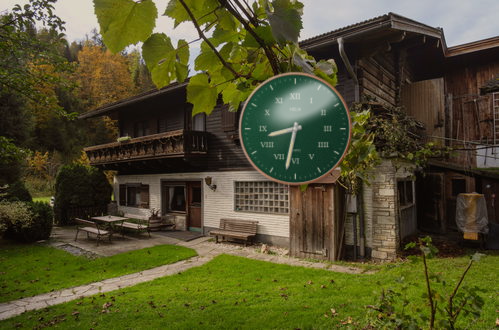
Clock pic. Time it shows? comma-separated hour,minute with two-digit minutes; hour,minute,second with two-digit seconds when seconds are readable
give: 8,32
